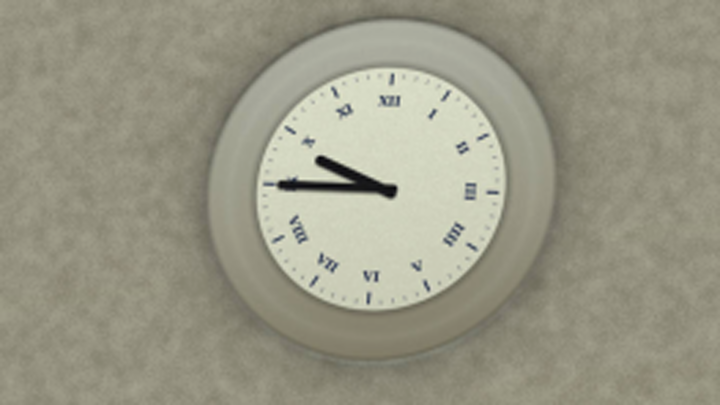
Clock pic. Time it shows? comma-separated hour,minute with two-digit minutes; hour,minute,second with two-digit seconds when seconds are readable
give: 9,45
